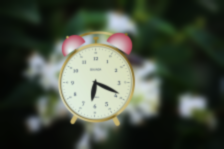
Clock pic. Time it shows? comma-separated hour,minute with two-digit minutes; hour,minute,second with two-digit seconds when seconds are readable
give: 6,19
